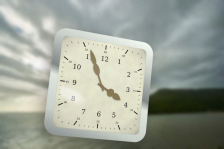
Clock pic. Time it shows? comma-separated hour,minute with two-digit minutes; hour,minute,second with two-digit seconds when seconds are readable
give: 3,56
